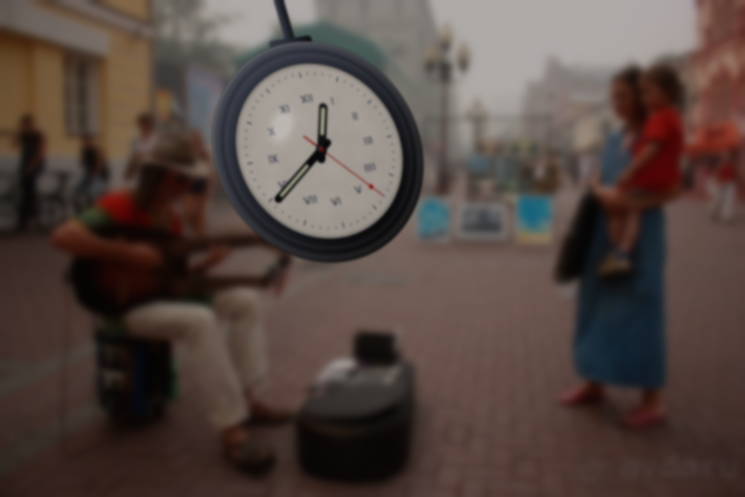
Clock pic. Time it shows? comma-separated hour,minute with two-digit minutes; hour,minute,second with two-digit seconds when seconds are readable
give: 12,39,23
